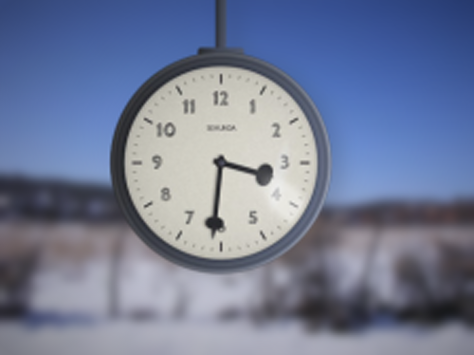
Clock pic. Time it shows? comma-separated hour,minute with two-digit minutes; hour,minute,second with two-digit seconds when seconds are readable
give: 3,31
